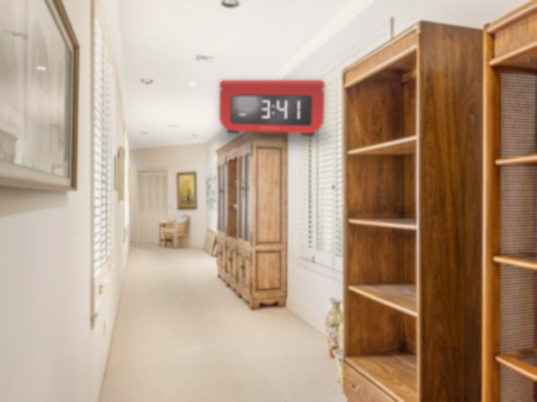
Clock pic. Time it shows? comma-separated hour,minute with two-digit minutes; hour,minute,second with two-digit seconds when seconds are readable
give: 3,41
